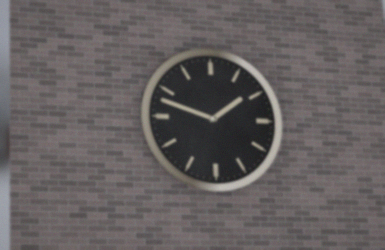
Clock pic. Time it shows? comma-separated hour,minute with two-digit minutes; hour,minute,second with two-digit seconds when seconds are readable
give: 1,48
